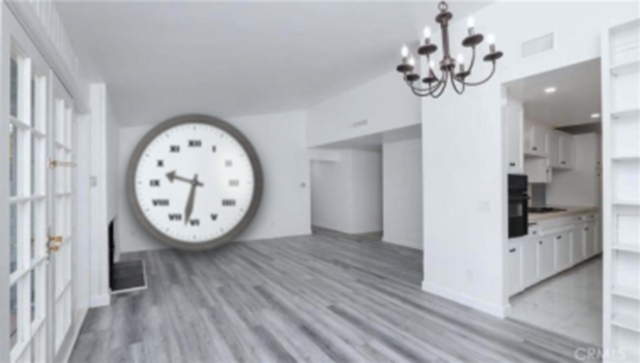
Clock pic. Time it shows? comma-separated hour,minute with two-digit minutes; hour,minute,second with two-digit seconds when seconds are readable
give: 9,32
